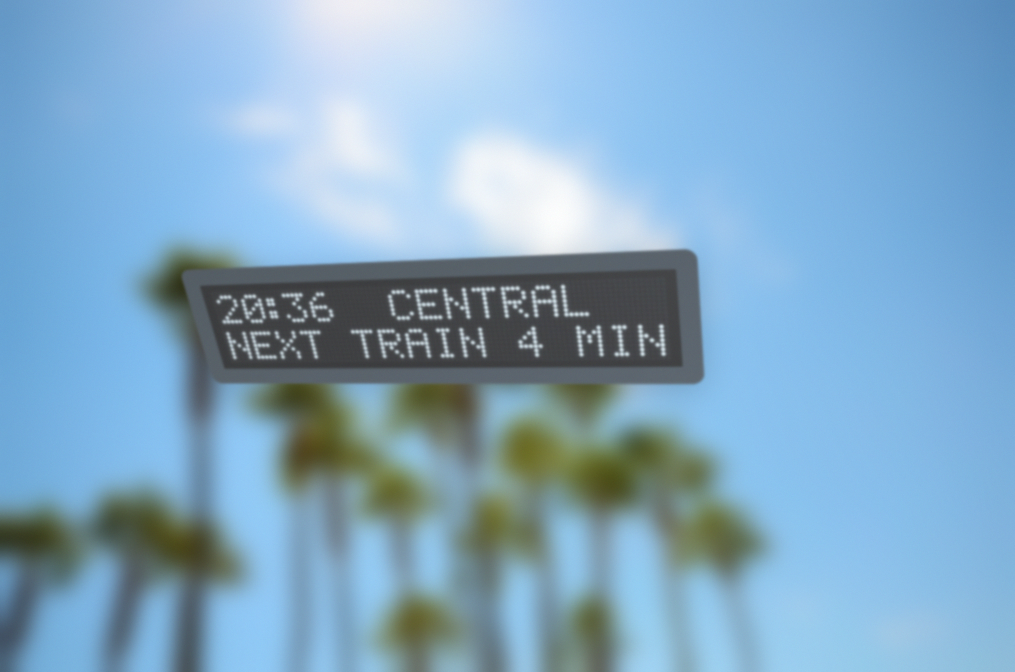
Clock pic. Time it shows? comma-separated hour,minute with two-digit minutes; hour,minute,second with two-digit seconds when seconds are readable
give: 20,36
